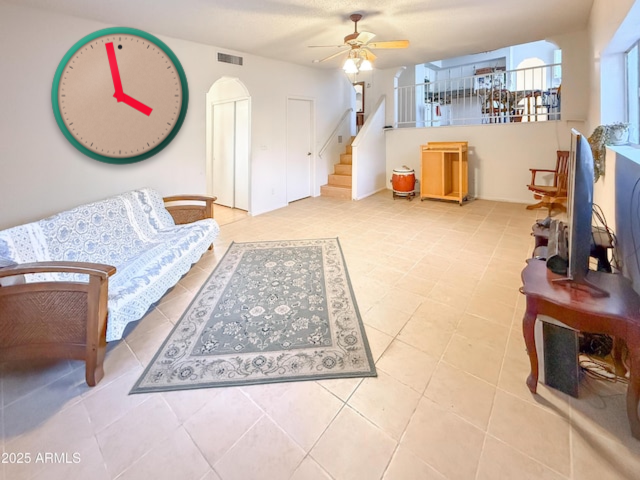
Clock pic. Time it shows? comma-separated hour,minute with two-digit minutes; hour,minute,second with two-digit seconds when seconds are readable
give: 3,58
